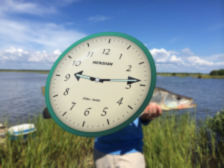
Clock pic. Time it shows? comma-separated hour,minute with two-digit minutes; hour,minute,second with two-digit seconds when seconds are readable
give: 9,14
